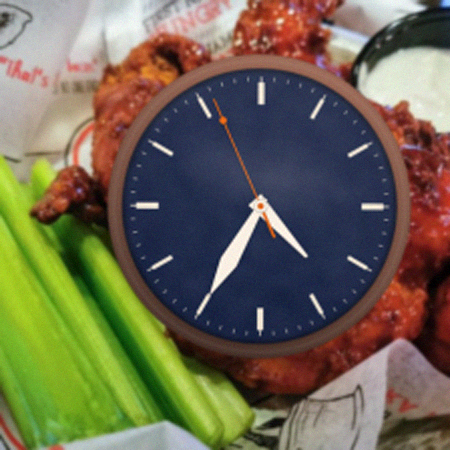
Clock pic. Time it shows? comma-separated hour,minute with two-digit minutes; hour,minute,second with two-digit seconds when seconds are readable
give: 4,34,56
